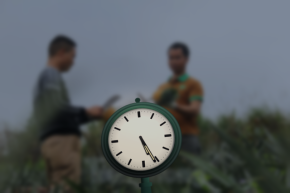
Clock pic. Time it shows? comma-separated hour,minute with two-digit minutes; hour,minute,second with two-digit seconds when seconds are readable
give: 5,26
